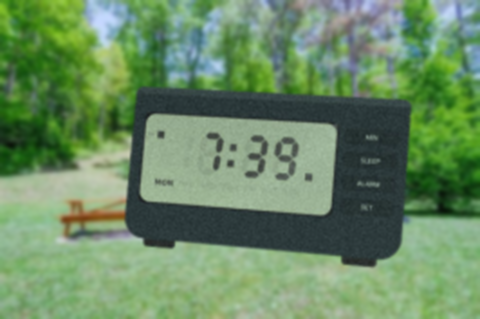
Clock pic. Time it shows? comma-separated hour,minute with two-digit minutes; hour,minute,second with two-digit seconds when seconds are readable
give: 7,39
